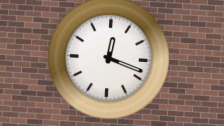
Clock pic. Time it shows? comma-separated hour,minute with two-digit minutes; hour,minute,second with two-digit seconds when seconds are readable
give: 12,18
